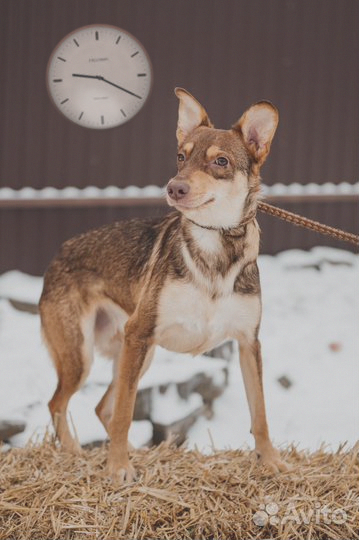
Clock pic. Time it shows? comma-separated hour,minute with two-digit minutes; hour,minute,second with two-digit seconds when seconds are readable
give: 9,20
